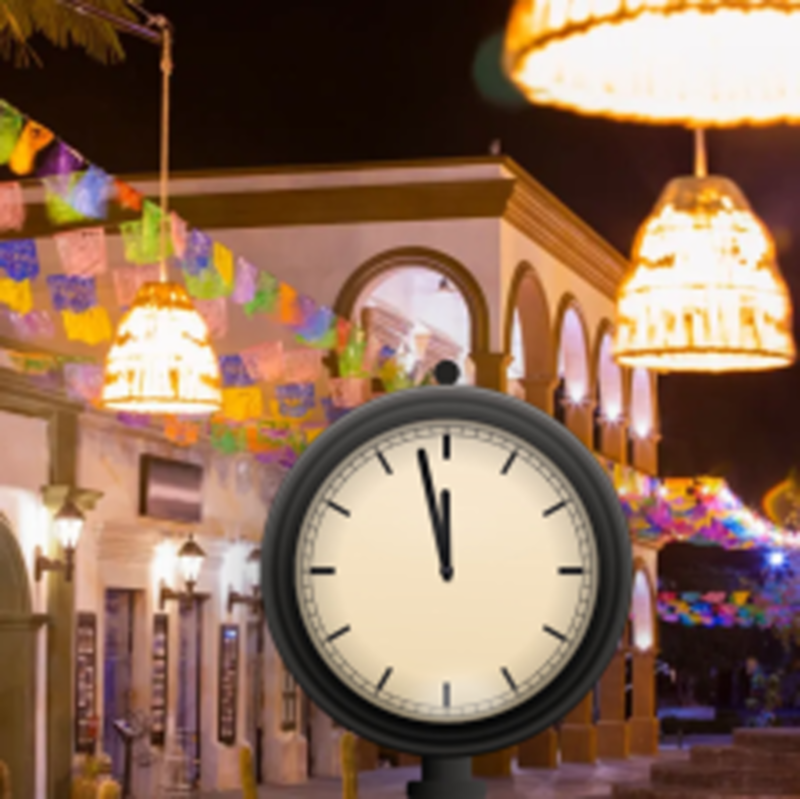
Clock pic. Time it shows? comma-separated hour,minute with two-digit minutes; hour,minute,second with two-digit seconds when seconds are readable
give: 11,58
